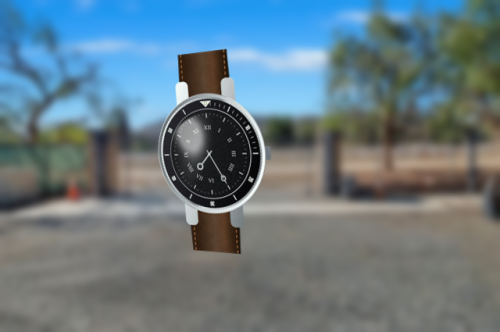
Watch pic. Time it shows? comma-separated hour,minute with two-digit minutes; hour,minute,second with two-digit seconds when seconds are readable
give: 7,25
